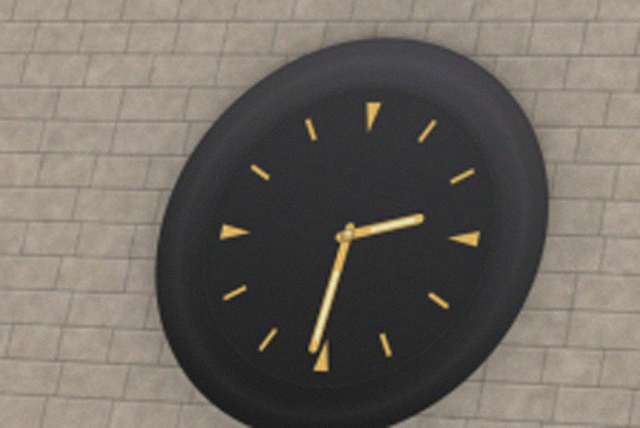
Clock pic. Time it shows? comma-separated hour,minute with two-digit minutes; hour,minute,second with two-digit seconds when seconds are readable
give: 2,31
